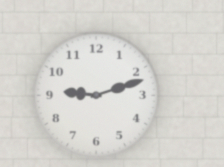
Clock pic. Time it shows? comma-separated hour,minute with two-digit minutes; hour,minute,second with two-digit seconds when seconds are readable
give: 9,12
